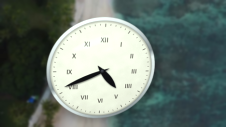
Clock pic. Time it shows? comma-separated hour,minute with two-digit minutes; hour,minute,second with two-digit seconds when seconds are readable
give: 4,41
